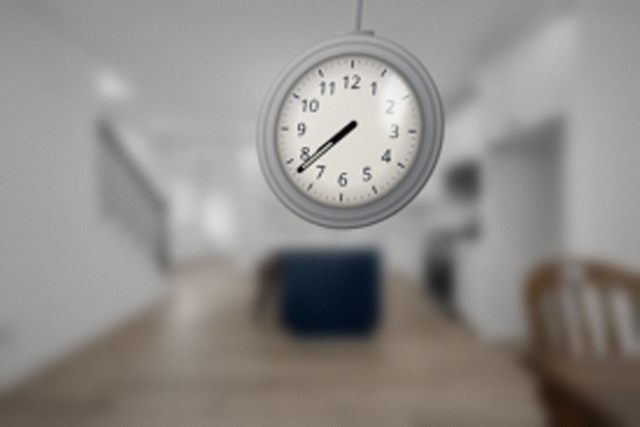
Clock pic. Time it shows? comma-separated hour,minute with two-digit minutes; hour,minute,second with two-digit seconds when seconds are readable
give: 7,38
